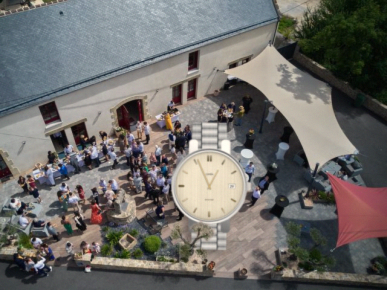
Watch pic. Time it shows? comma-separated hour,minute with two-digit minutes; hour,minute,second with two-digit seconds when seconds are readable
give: 12,56
